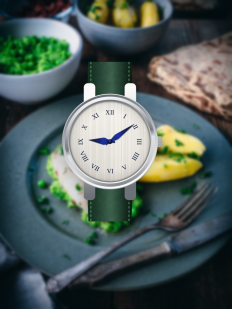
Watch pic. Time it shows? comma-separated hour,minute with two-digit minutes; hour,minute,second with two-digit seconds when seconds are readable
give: 9,09
